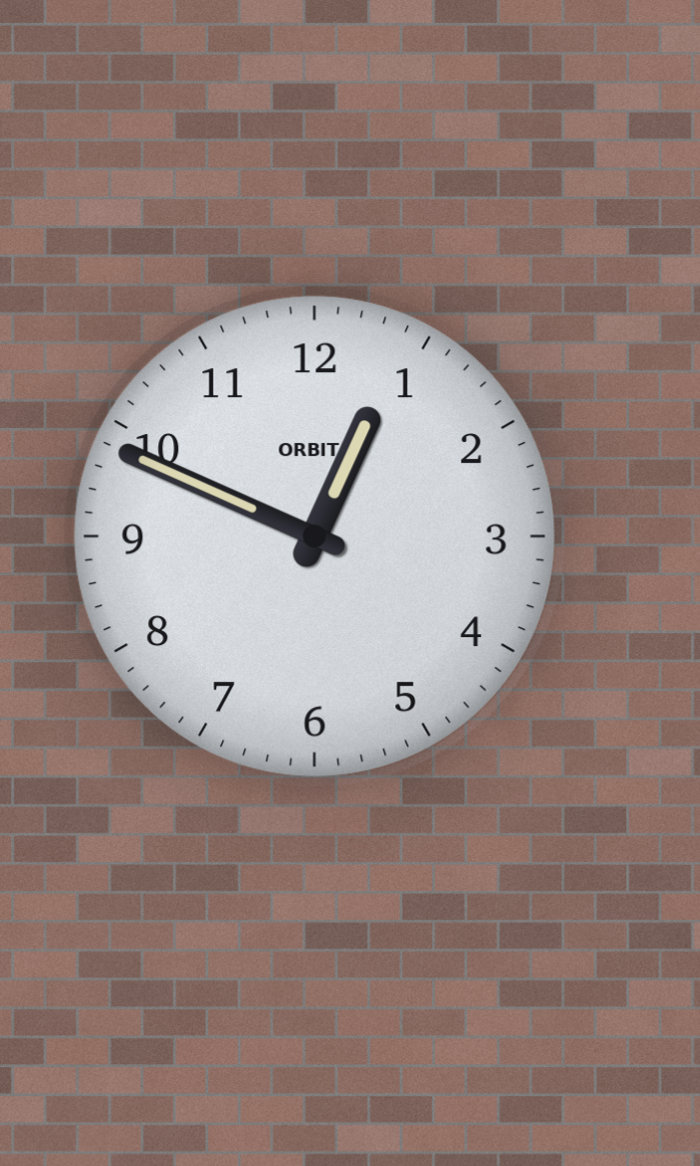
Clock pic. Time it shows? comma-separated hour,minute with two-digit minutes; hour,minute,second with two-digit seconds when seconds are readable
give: 12,49
